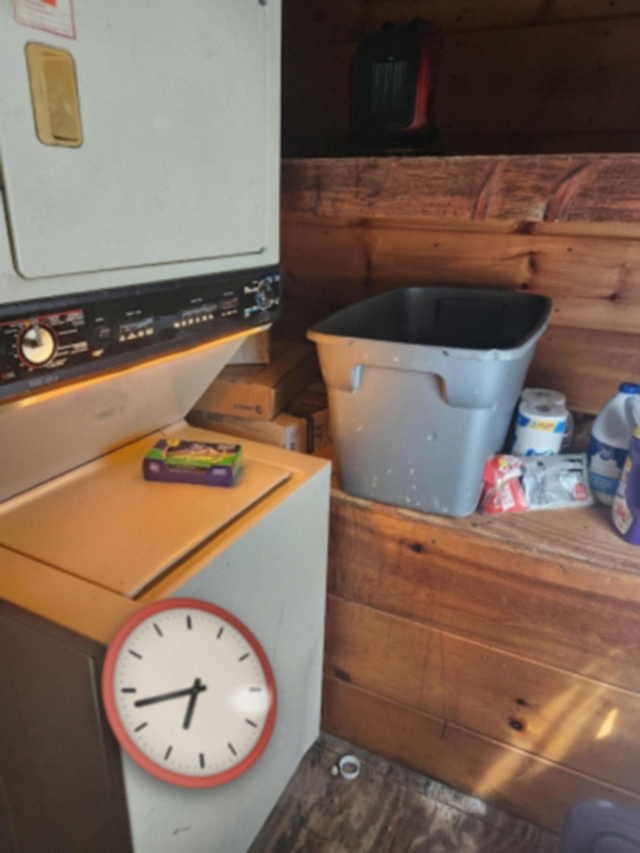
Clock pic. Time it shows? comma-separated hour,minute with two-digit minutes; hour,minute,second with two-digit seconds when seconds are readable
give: 6,43
